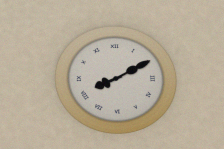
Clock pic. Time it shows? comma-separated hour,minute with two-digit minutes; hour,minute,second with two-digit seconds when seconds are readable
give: 8,10
